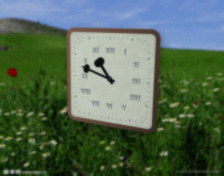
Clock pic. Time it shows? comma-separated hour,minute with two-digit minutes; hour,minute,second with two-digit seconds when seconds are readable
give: 10,48
